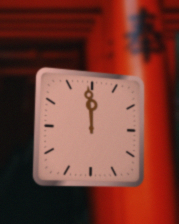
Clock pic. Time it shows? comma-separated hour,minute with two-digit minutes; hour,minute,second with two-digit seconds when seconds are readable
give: 11,59
